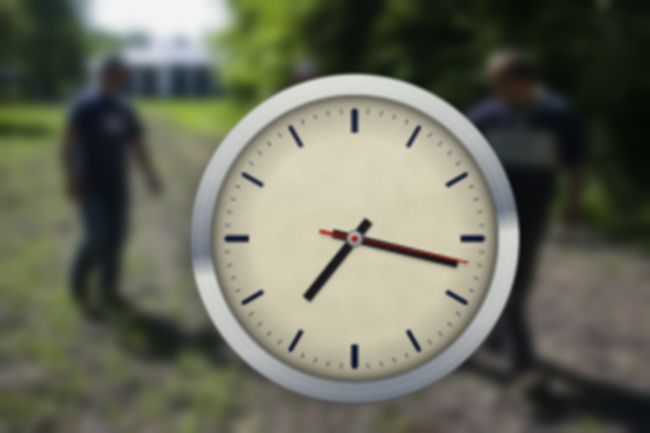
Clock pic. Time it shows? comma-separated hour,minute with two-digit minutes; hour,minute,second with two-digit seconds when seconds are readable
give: 7,17,17
